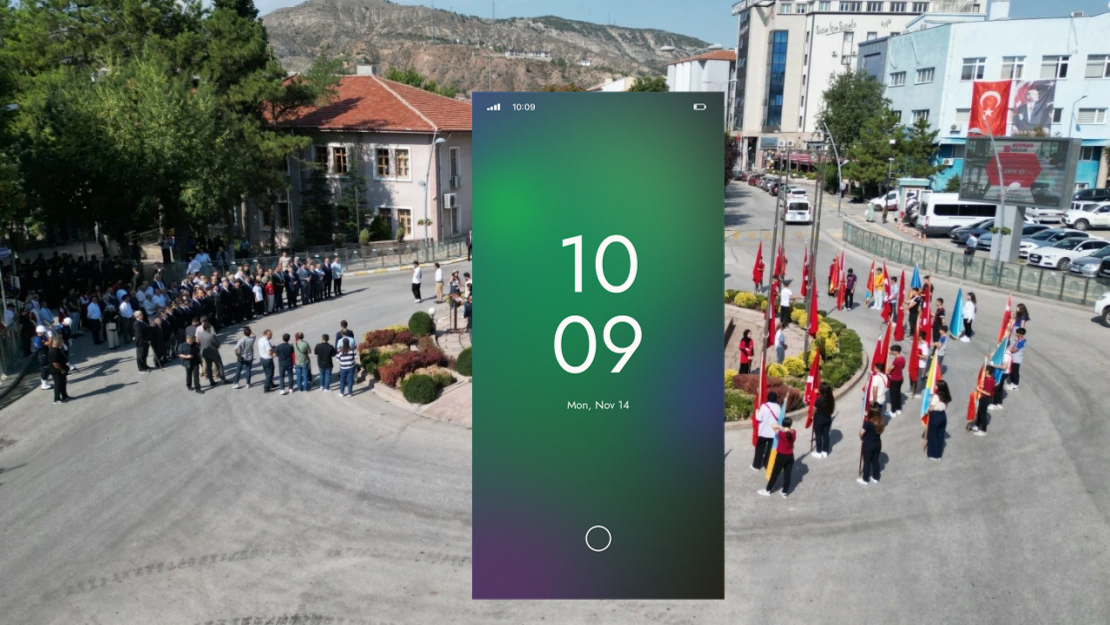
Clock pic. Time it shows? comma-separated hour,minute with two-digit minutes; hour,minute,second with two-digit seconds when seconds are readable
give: 10,09
